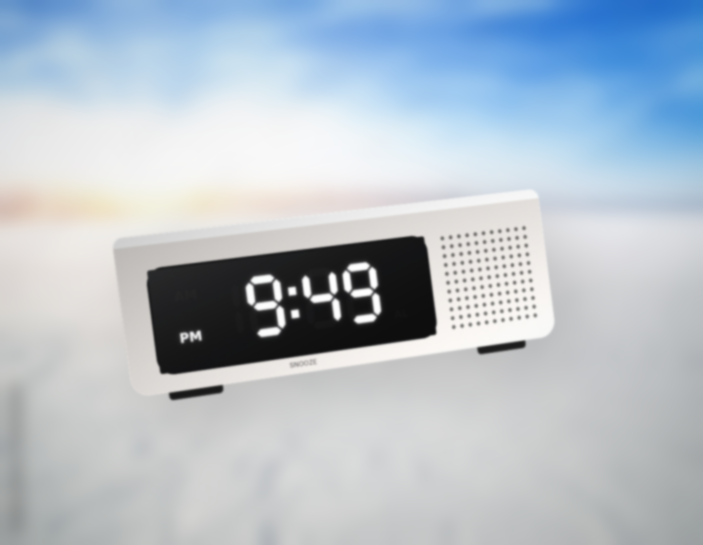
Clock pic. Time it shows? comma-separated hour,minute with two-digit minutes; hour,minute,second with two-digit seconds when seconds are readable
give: 9,49
